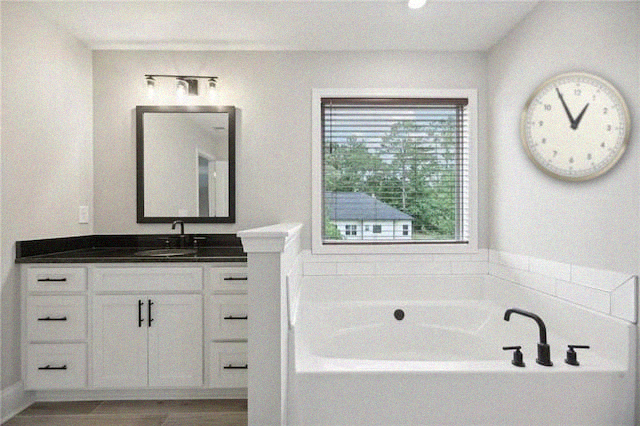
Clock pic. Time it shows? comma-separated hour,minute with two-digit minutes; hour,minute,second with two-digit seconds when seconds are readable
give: 12,55
